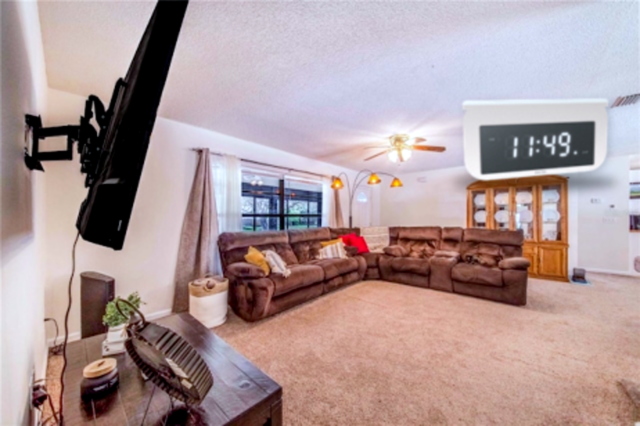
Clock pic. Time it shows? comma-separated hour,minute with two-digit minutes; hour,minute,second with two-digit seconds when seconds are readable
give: 11,49
